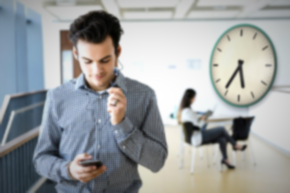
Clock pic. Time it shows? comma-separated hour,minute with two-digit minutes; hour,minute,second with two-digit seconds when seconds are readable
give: 5,36
